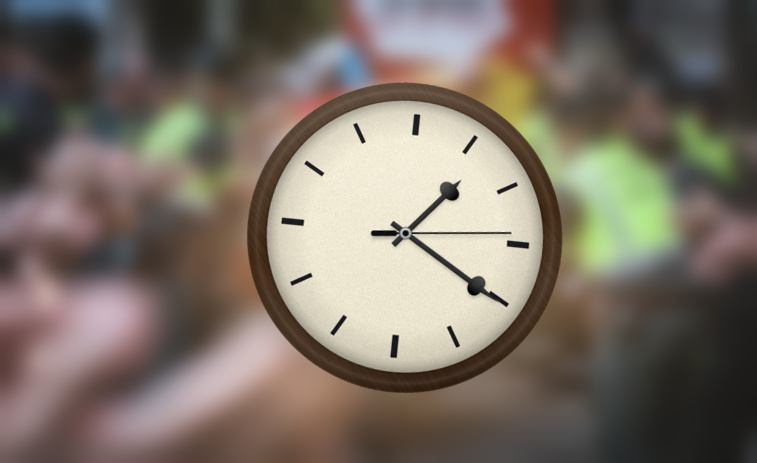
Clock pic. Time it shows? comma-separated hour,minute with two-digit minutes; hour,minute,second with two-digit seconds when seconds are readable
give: 1,20,14
